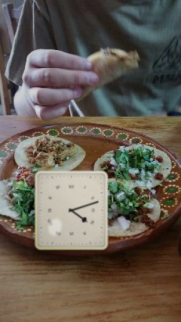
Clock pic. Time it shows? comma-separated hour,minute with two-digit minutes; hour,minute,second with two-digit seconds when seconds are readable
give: 4,12
